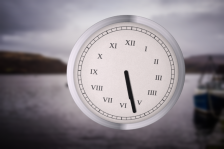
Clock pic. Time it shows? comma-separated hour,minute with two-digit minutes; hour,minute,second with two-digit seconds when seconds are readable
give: 5,27
